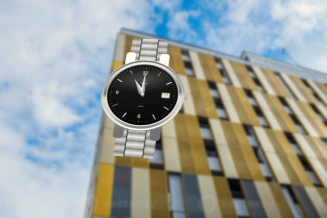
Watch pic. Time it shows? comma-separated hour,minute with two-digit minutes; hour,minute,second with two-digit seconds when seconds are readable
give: 11,00
